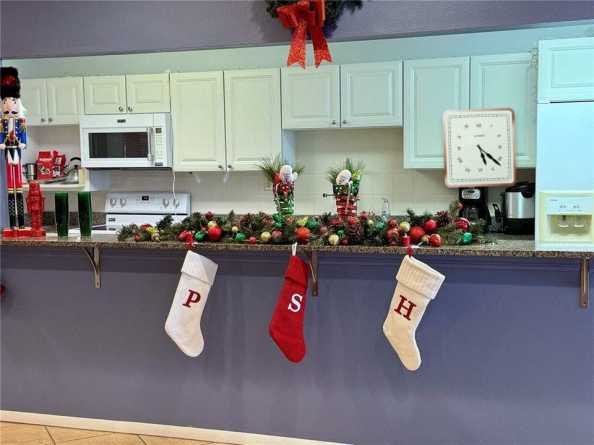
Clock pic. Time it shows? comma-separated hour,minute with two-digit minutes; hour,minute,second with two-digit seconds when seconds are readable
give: 5,22
